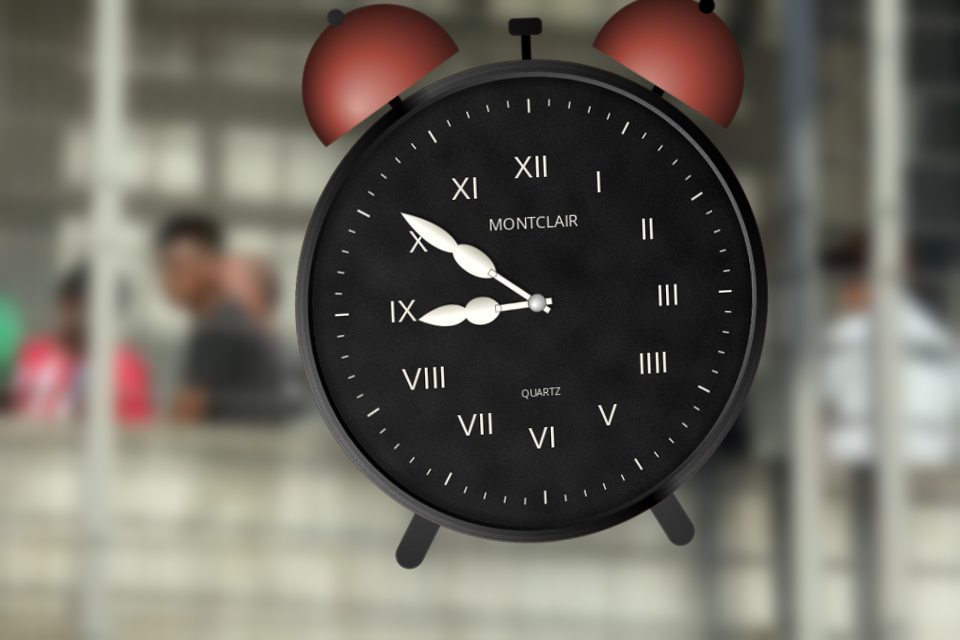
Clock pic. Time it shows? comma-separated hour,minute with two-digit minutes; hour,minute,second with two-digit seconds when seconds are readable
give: 8,51
